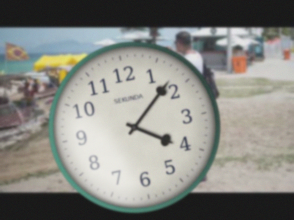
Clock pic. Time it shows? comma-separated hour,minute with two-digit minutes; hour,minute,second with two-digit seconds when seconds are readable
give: 4,08
